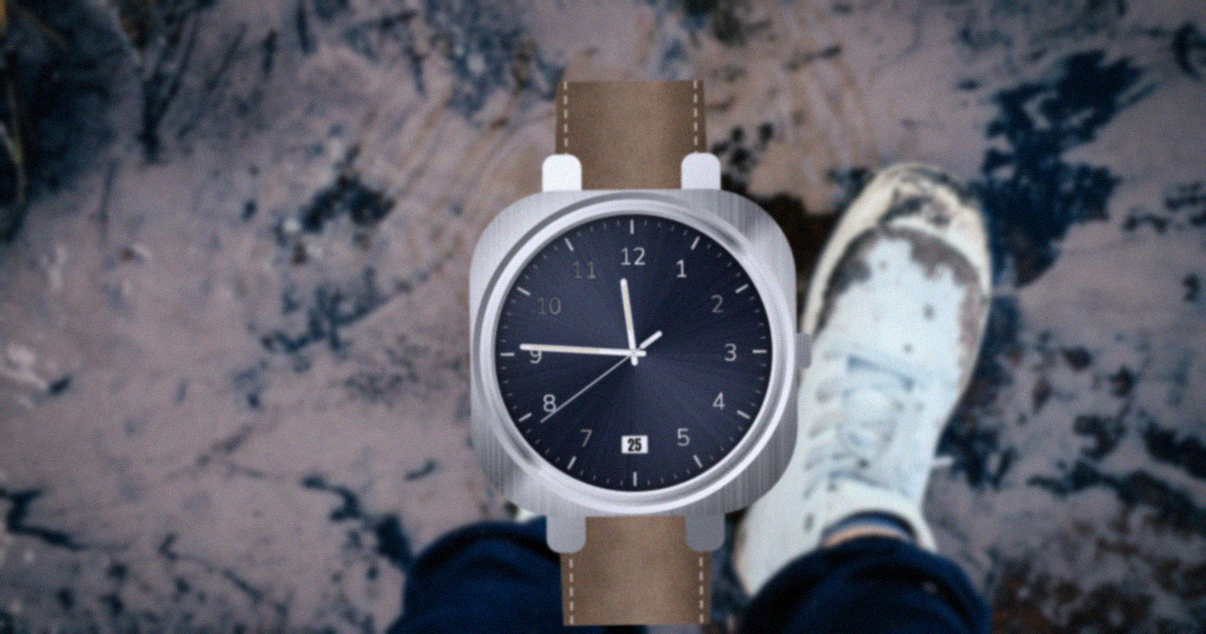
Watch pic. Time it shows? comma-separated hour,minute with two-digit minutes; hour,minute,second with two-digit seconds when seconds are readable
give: 11,45,39
